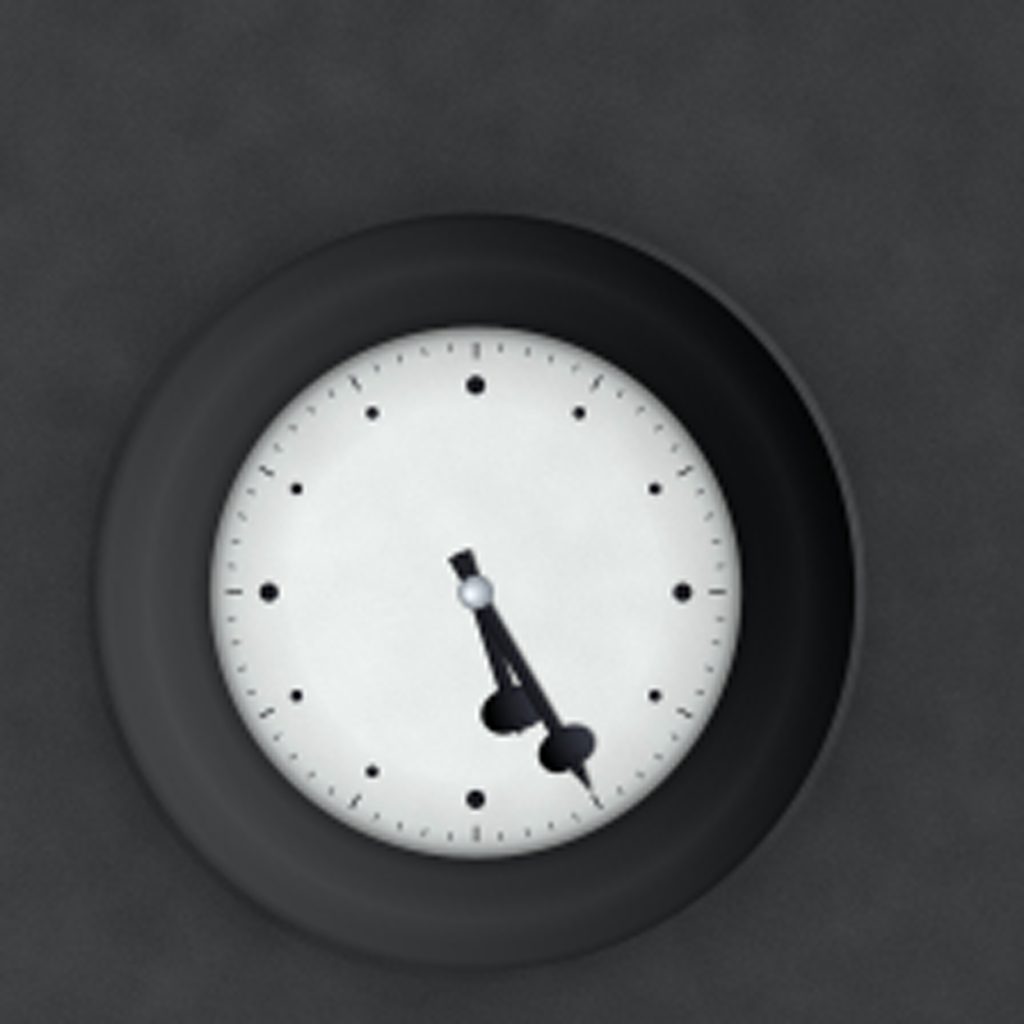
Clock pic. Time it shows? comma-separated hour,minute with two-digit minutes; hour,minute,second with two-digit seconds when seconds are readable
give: 5,25
